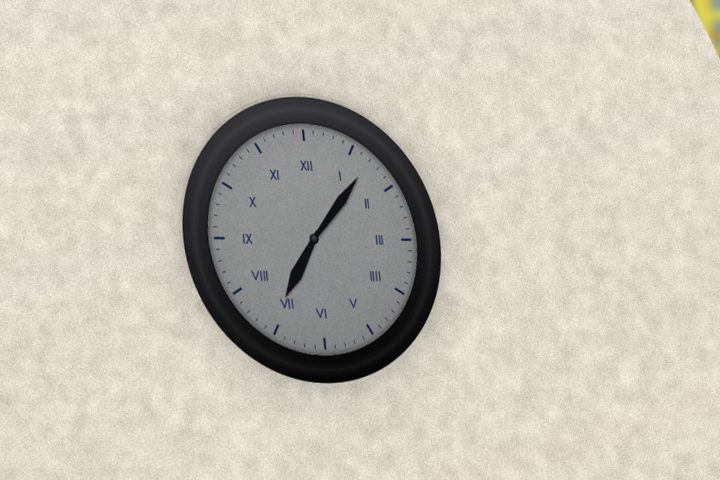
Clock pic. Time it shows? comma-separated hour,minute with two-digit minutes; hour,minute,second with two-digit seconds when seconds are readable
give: 7,07
